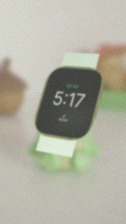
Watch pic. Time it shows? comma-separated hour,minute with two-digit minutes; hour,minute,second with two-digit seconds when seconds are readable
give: 5,17
